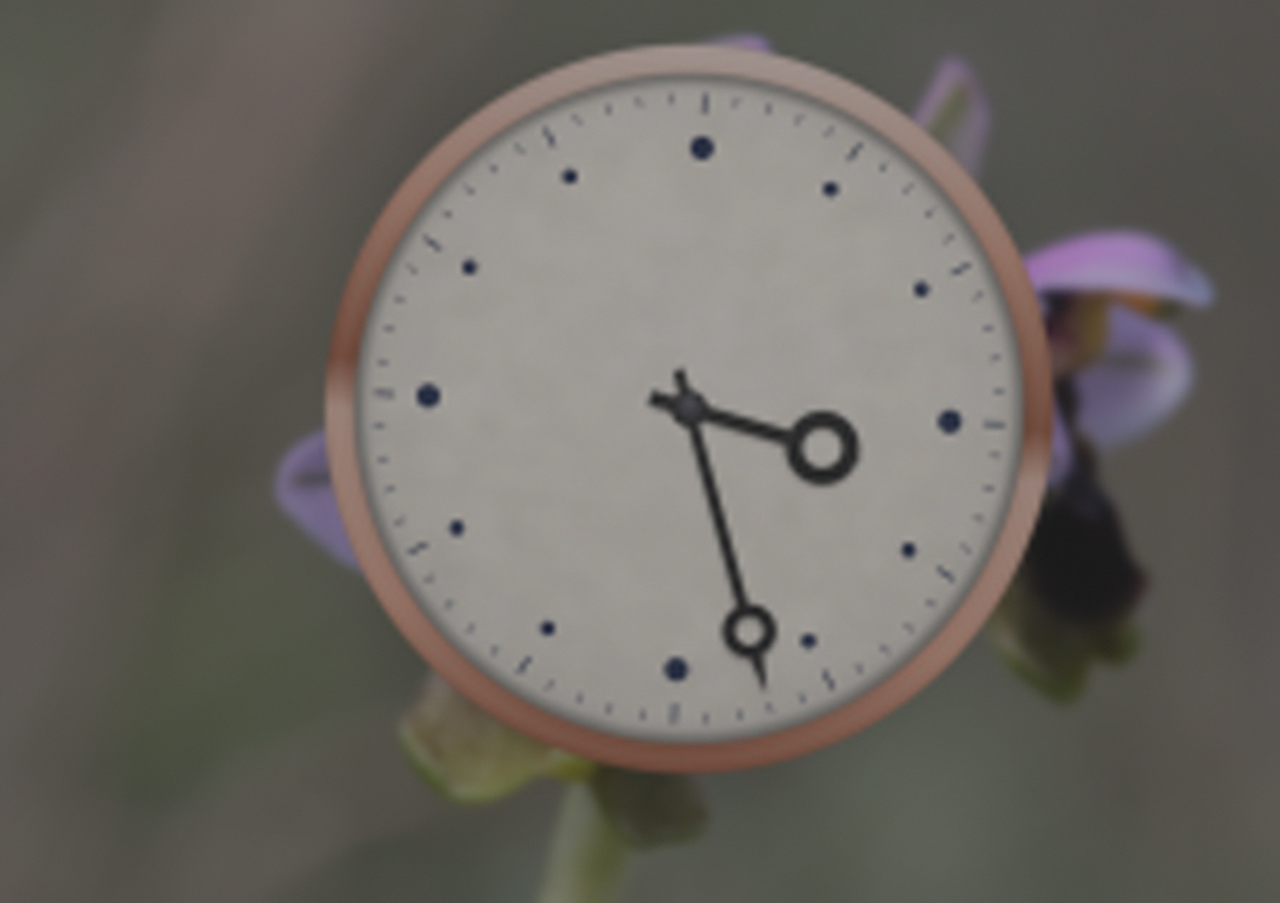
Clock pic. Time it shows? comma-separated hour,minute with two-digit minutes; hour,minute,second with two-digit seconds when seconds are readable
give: 3,27
